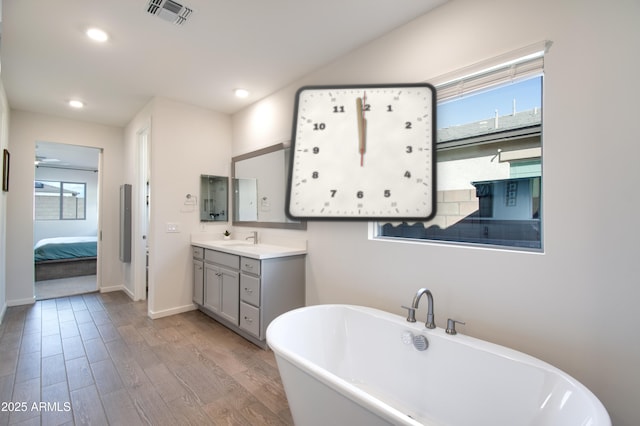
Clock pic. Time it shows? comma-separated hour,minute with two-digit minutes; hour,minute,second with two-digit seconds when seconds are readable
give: 11,59,00
